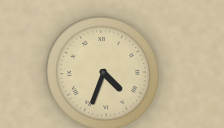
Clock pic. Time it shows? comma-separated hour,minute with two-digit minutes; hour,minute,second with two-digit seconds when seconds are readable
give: 4,34
